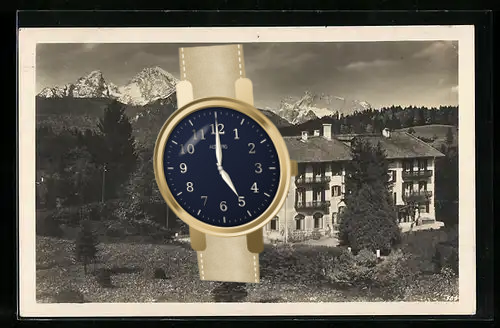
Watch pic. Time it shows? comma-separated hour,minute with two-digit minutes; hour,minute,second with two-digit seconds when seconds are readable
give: 5,00
